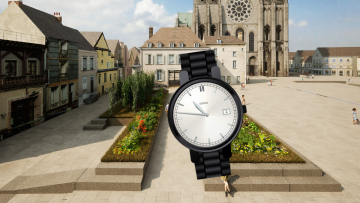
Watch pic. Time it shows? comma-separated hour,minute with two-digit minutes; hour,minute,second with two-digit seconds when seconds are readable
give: 10,47
